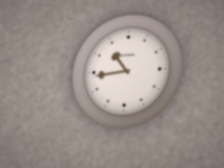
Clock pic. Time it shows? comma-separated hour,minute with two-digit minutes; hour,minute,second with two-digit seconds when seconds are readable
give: 10,44
